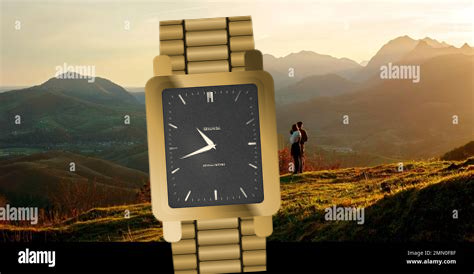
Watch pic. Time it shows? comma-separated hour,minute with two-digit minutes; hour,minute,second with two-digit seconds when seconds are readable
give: 10,42
